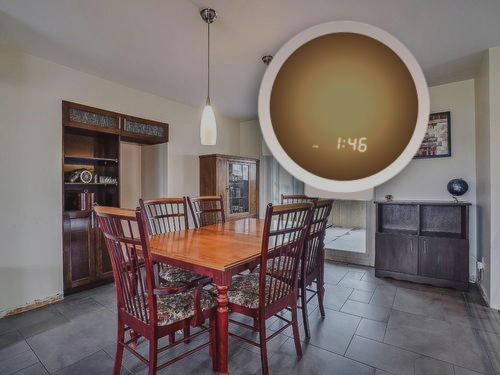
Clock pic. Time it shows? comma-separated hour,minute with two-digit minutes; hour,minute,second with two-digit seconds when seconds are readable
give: 1,46
